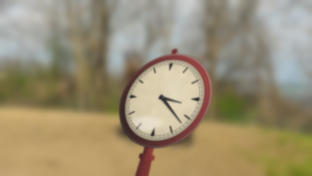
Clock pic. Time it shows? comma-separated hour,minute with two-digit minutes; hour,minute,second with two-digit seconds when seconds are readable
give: 3,22
